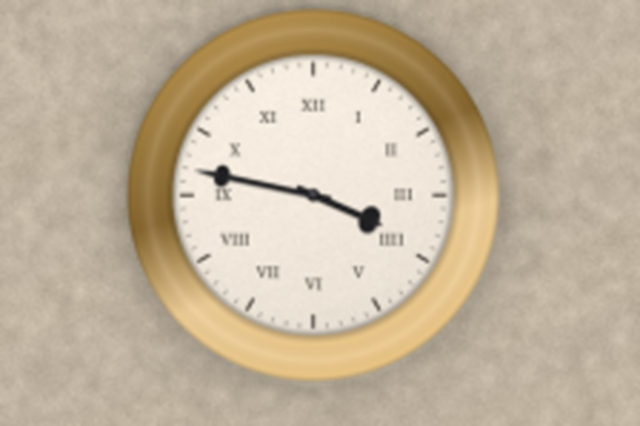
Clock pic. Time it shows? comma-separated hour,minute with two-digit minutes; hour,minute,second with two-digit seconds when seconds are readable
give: 3,47
